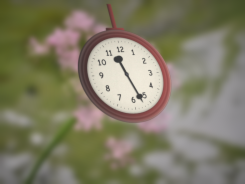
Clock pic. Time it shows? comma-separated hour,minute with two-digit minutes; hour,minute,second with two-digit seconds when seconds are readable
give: 11,27
